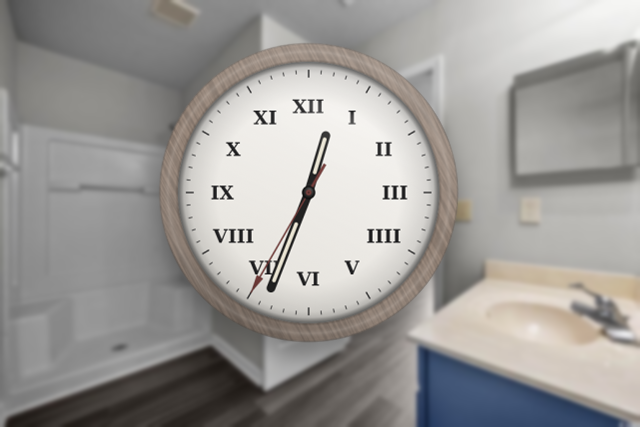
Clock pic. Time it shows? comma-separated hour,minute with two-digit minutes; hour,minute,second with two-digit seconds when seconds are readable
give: 12,33,35
